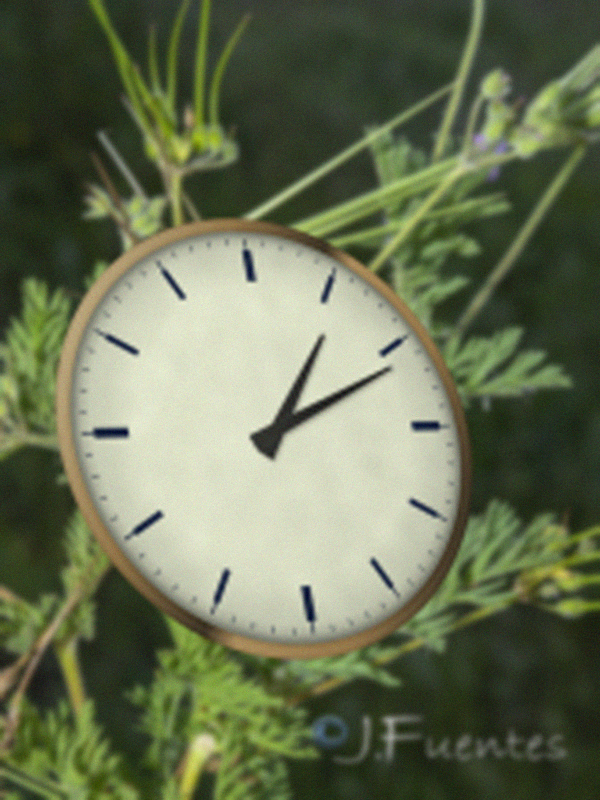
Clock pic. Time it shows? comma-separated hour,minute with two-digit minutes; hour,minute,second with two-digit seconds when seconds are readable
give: 1,11
